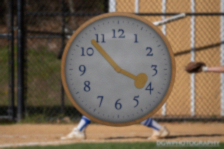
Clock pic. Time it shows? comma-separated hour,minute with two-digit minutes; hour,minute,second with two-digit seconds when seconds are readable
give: 3,53
